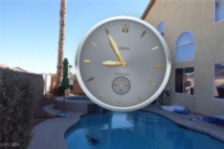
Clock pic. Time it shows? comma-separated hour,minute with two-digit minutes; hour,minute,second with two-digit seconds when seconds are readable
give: 8,55
